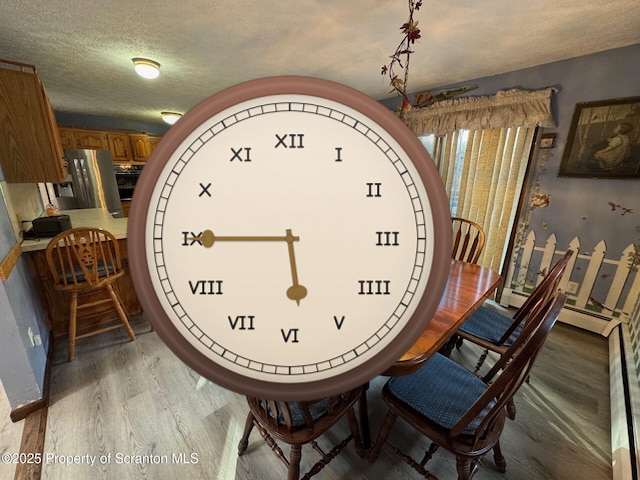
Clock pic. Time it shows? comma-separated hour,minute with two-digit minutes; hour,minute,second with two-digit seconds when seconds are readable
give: 5,45
